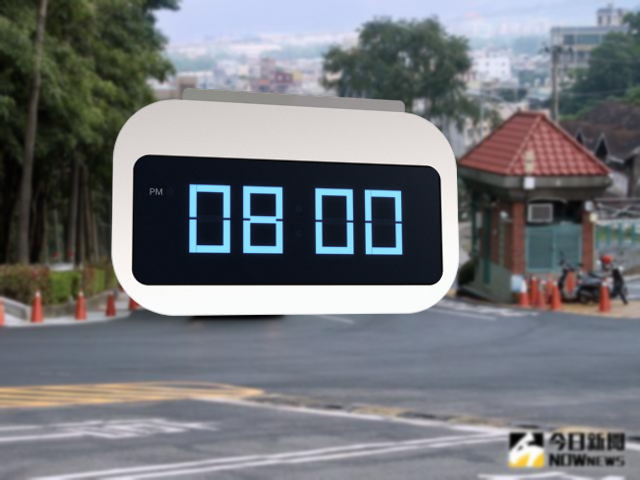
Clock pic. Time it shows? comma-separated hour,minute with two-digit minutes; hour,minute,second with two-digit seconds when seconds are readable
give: 8,00
